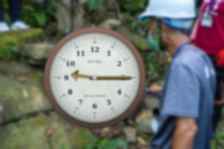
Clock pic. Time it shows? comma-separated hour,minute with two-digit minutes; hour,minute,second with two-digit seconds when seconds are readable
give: 9,15
